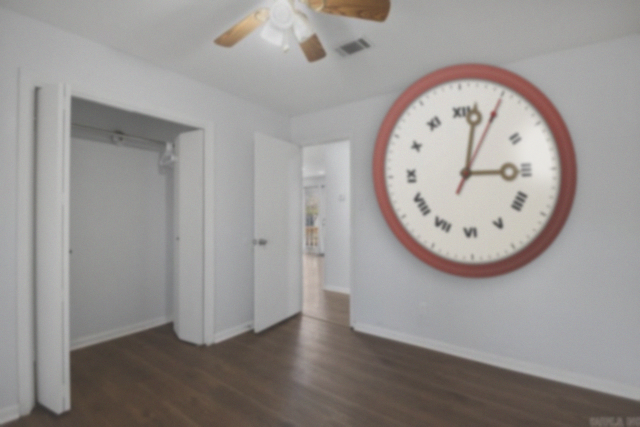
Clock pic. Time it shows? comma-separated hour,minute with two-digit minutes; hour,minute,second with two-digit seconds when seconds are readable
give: 3,02,05
